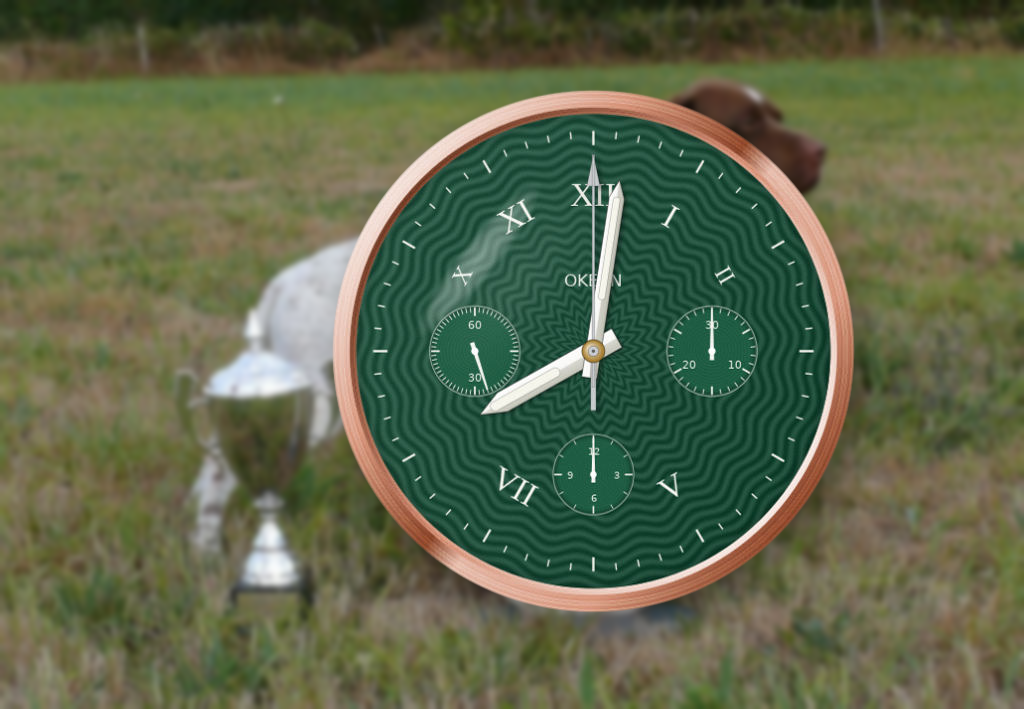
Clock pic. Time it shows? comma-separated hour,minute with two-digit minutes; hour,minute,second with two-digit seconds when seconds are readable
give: 8,01,27
